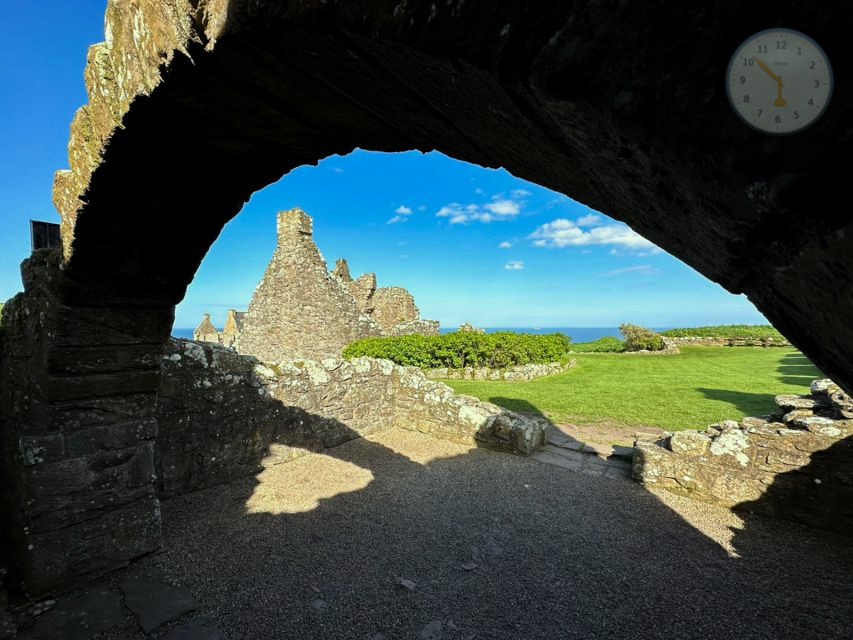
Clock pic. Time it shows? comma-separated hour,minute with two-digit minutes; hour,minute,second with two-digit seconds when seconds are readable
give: 5,52
